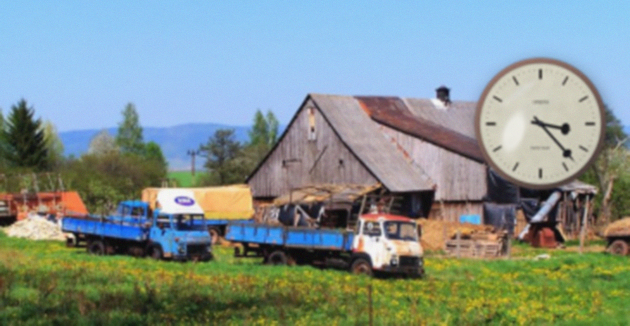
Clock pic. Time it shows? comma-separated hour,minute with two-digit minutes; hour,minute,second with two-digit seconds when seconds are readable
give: 3,23
